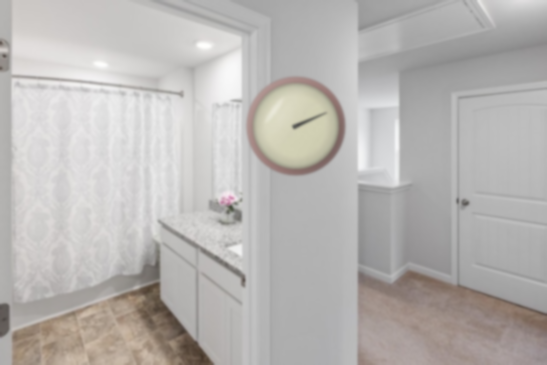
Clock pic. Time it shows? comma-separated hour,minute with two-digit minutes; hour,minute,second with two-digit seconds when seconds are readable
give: 2,11
